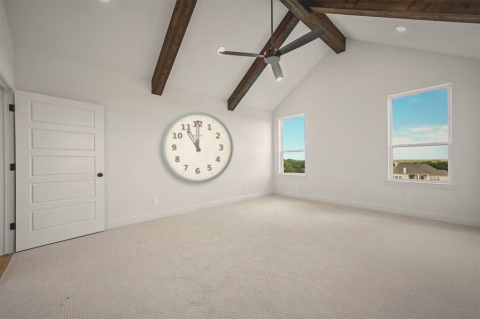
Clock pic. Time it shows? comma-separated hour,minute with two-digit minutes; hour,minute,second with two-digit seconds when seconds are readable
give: 11,00
